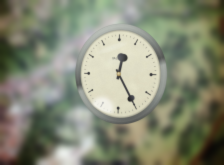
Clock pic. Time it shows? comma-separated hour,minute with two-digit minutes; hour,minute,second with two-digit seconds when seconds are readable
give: 12,25
